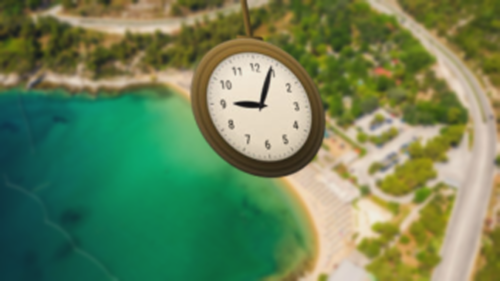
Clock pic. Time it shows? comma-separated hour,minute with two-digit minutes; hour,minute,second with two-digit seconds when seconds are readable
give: 9,04
